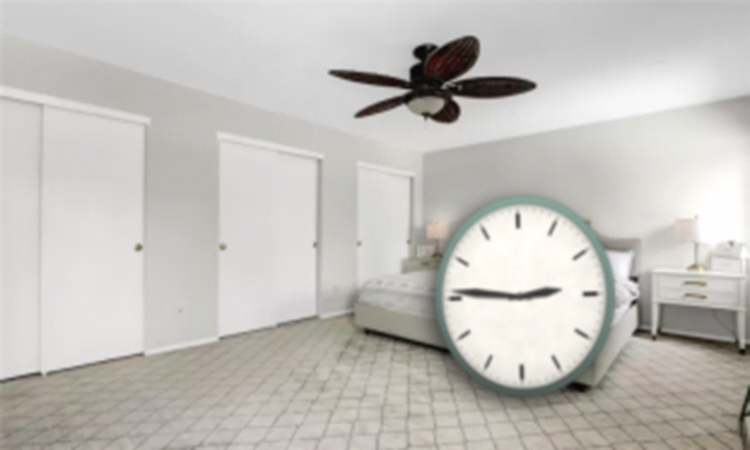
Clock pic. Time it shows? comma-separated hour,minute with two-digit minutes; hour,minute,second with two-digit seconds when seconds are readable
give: 2,46
